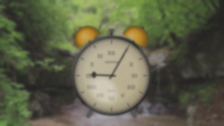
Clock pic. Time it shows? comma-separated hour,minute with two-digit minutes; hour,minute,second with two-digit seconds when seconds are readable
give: 9,05
